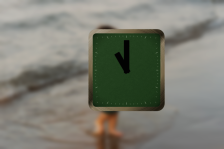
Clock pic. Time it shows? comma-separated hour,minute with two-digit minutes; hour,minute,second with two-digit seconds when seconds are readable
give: 11,00
